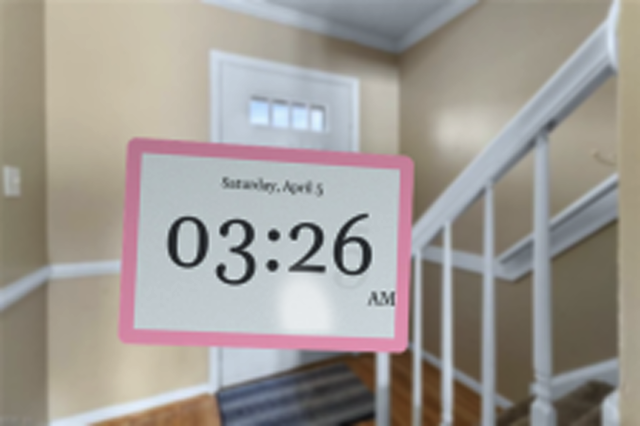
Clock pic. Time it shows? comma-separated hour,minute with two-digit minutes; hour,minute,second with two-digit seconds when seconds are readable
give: 3,26
